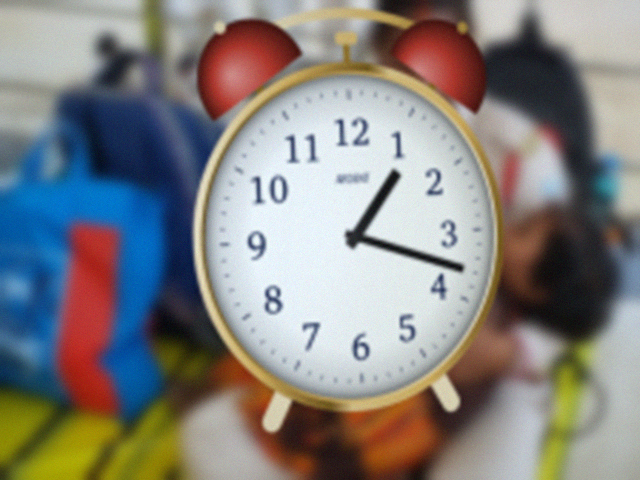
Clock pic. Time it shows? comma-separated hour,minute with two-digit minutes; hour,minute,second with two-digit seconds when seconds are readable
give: 1,18
